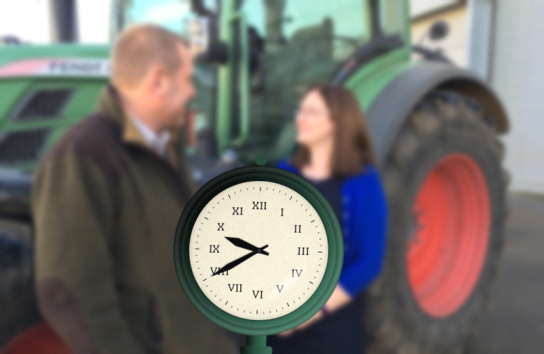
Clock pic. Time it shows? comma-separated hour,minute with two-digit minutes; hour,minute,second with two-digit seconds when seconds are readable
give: 9,40
